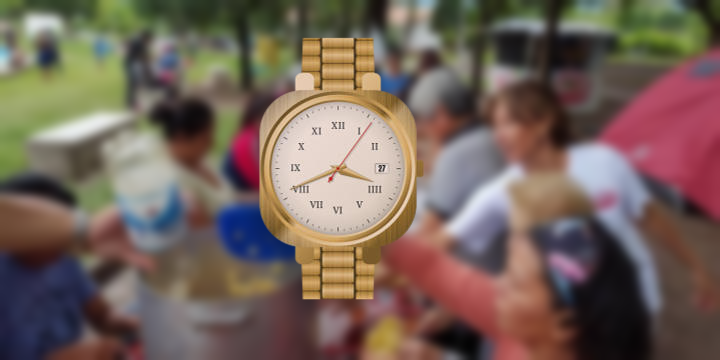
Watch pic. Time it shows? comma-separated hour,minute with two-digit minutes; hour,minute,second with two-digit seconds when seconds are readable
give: 3,41,06
